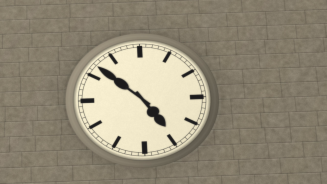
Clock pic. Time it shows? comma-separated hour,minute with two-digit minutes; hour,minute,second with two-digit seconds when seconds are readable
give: 4,52
